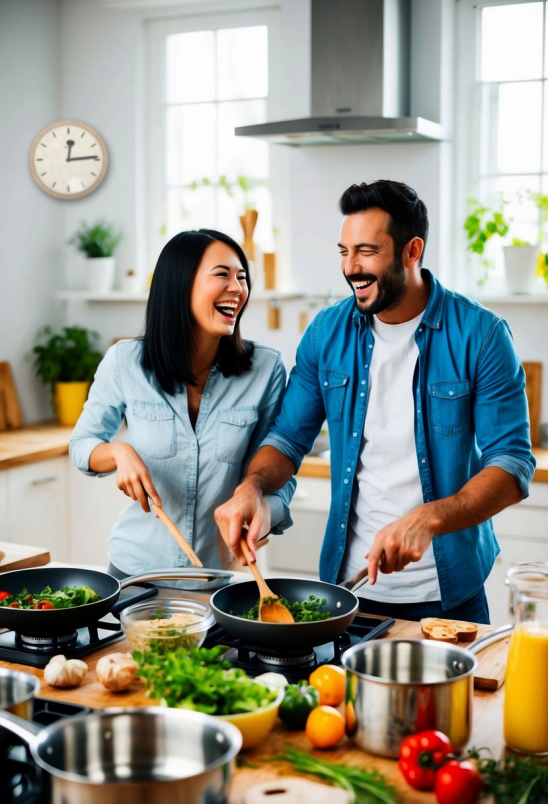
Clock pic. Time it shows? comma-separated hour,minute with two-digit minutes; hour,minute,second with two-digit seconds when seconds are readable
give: 12,14
